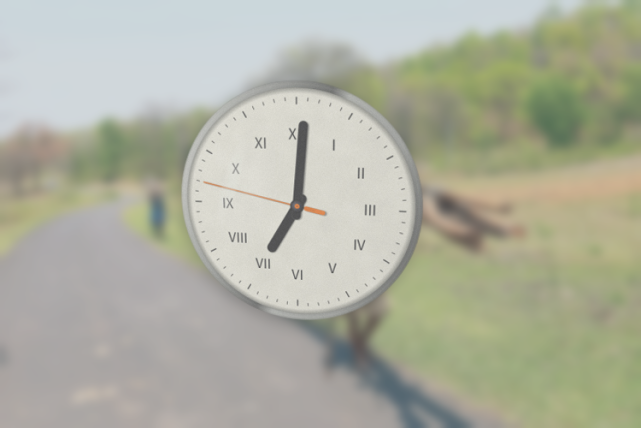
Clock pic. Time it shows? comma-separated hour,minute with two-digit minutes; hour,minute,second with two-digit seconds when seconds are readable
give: 7,00,47
